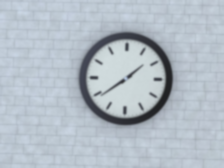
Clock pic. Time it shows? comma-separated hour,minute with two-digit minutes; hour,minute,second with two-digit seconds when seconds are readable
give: 1,39
